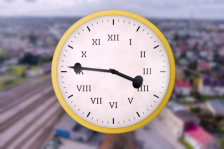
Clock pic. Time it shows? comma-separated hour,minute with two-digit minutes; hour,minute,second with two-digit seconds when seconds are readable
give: 3,46
